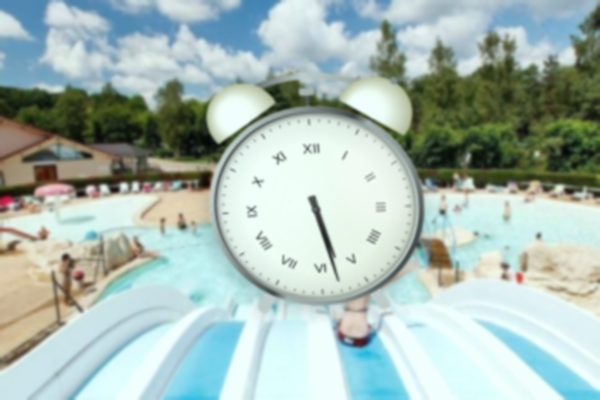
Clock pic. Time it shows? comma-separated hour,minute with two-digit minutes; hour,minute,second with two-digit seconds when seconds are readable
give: 5,28
